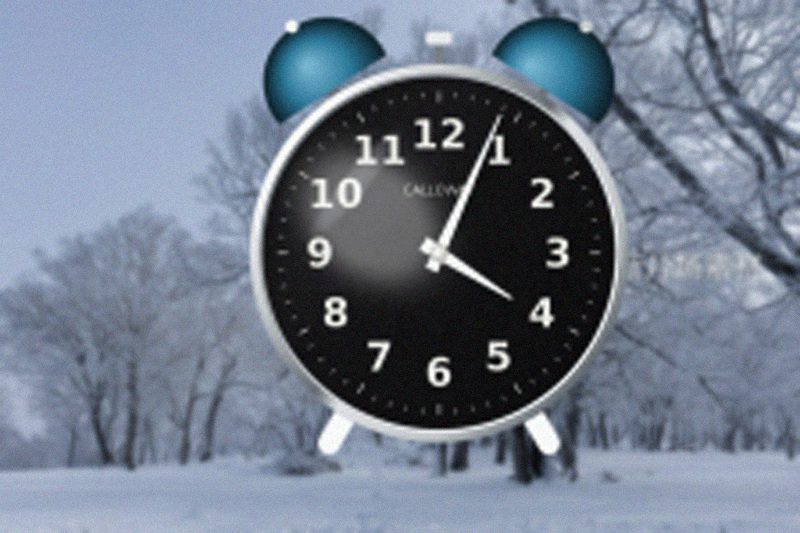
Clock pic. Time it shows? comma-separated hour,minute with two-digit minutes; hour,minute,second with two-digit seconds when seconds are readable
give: 4,04
